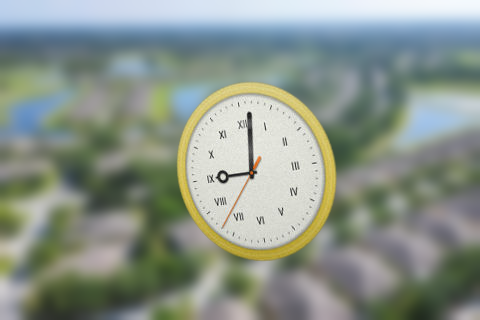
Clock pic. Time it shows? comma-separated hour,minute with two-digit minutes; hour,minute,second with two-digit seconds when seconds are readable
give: 9,01,37
